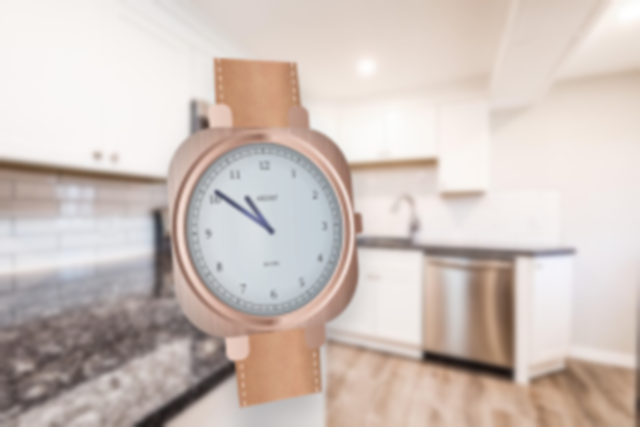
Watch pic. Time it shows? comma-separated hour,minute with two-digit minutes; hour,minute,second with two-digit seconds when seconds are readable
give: 10,51
